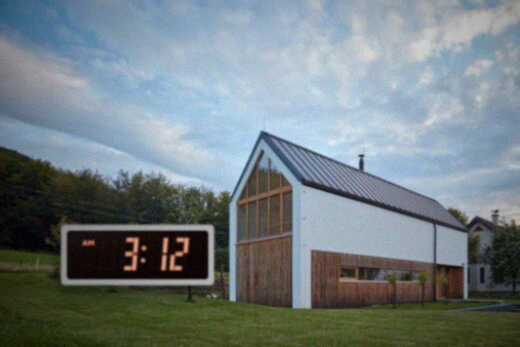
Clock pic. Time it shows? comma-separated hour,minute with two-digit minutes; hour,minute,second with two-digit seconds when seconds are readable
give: 3,12
